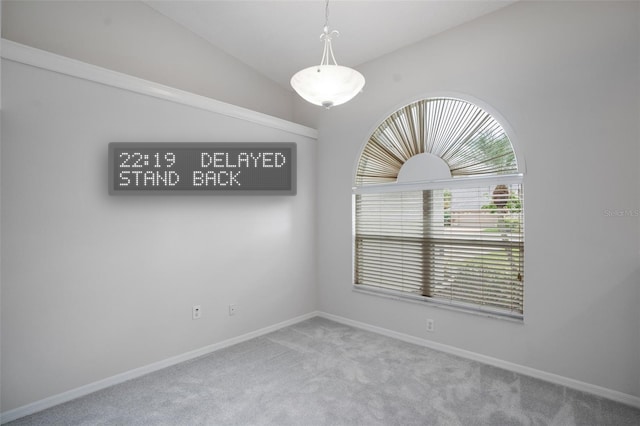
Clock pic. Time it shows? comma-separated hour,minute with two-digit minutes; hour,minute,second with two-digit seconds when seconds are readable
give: 22,19
